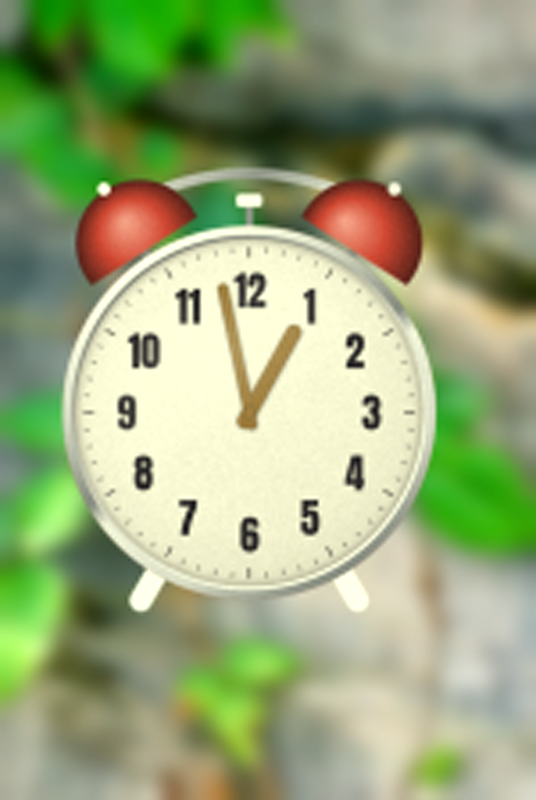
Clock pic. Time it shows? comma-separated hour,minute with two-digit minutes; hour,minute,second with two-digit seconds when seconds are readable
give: 12,58
